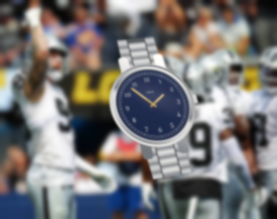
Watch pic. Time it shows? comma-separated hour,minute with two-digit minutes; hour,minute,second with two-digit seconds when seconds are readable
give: 1,53
